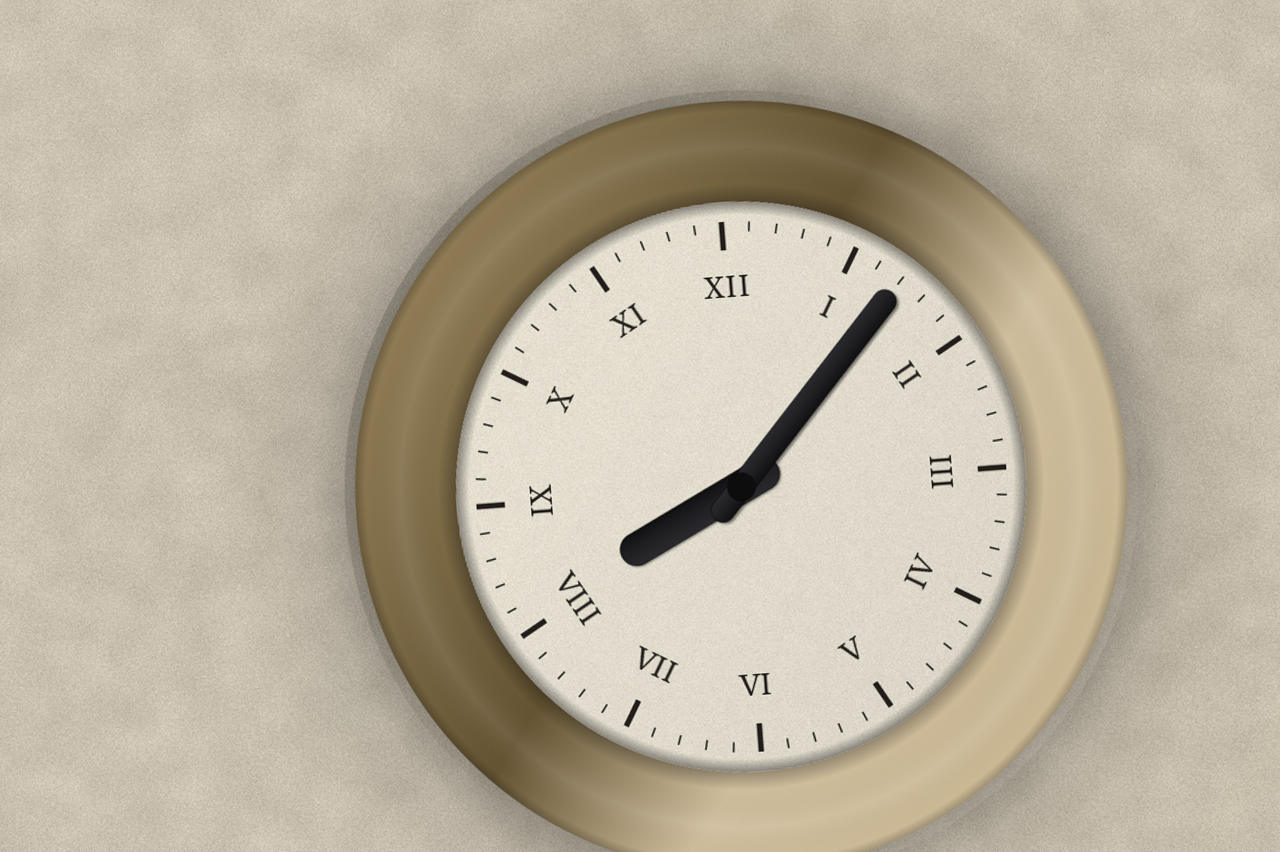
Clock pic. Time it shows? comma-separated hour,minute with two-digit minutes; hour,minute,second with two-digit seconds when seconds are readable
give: 8,07
